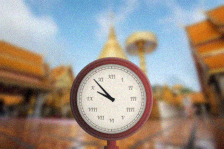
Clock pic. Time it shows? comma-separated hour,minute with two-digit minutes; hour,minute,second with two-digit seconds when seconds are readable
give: 9,53
